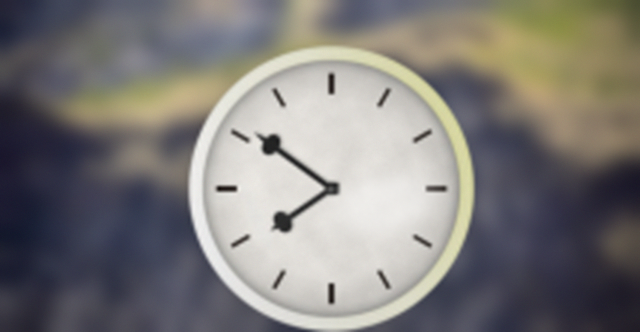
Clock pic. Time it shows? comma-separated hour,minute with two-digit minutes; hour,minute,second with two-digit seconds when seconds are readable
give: 7,51
